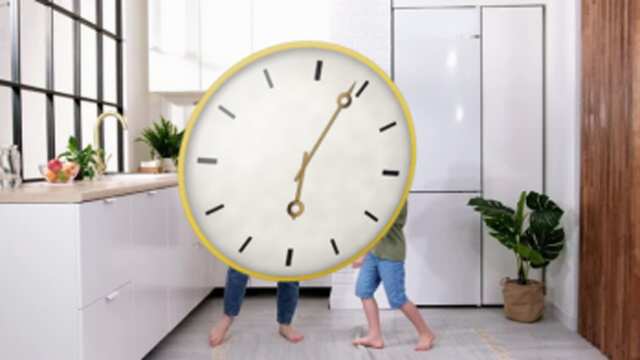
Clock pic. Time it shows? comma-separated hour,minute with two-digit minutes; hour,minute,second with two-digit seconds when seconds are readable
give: 6,04
